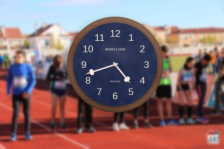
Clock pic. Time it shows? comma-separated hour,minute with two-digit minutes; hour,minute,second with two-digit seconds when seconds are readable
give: 4,42
